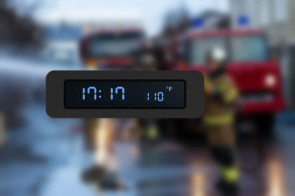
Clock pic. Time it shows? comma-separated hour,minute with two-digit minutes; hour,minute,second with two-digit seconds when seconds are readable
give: 17,17
